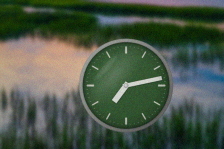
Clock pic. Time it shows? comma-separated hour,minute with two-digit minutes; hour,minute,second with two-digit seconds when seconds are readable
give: 7,13
